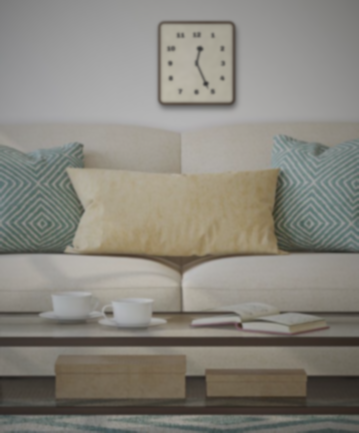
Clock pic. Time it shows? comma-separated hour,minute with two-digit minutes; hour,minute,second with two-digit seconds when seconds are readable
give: 12,26
